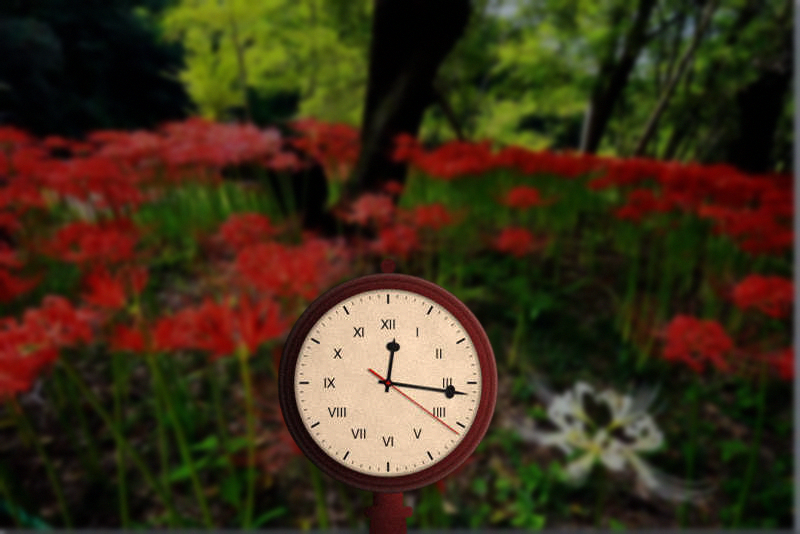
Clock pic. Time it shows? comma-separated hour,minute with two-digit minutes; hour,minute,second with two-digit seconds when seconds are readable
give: 12,16,21
